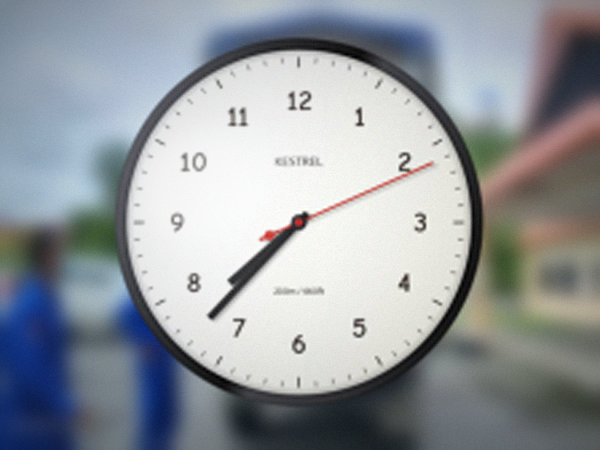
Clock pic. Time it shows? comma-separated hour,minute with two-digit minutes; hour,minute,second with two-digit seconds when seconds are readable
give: 7,37,11
